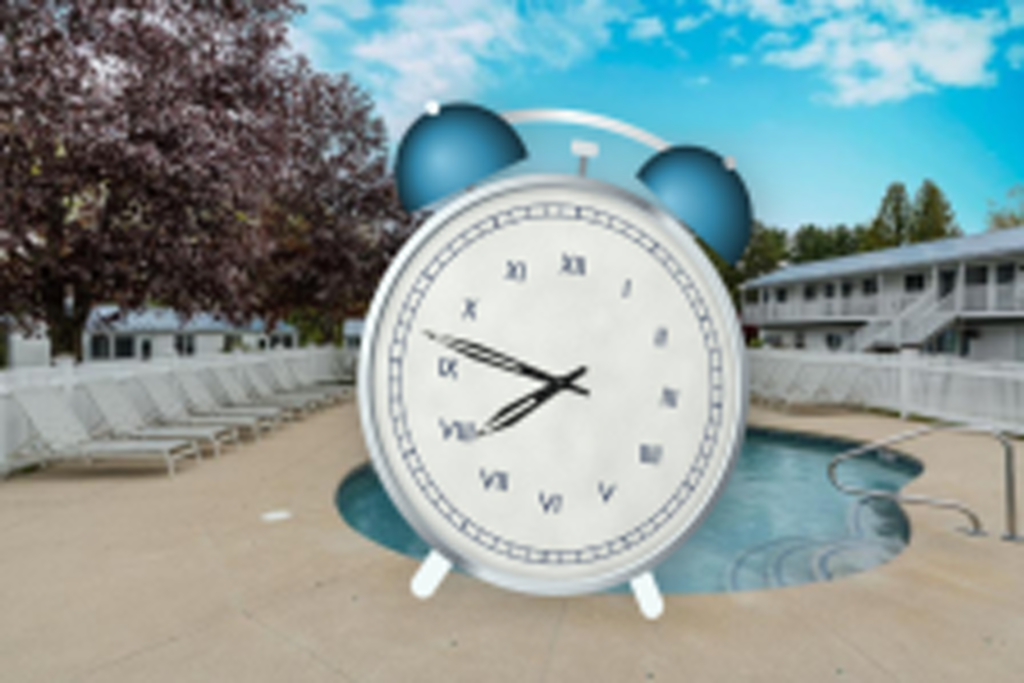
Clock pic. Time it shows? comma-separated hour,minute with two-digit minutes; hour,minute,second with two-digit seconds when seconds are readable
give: 7,47
